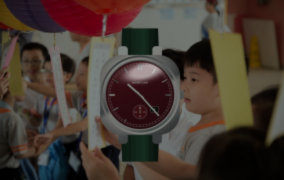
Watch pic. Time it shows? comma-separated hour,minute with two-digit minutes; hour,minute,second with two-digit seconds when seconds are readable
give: 10,23
